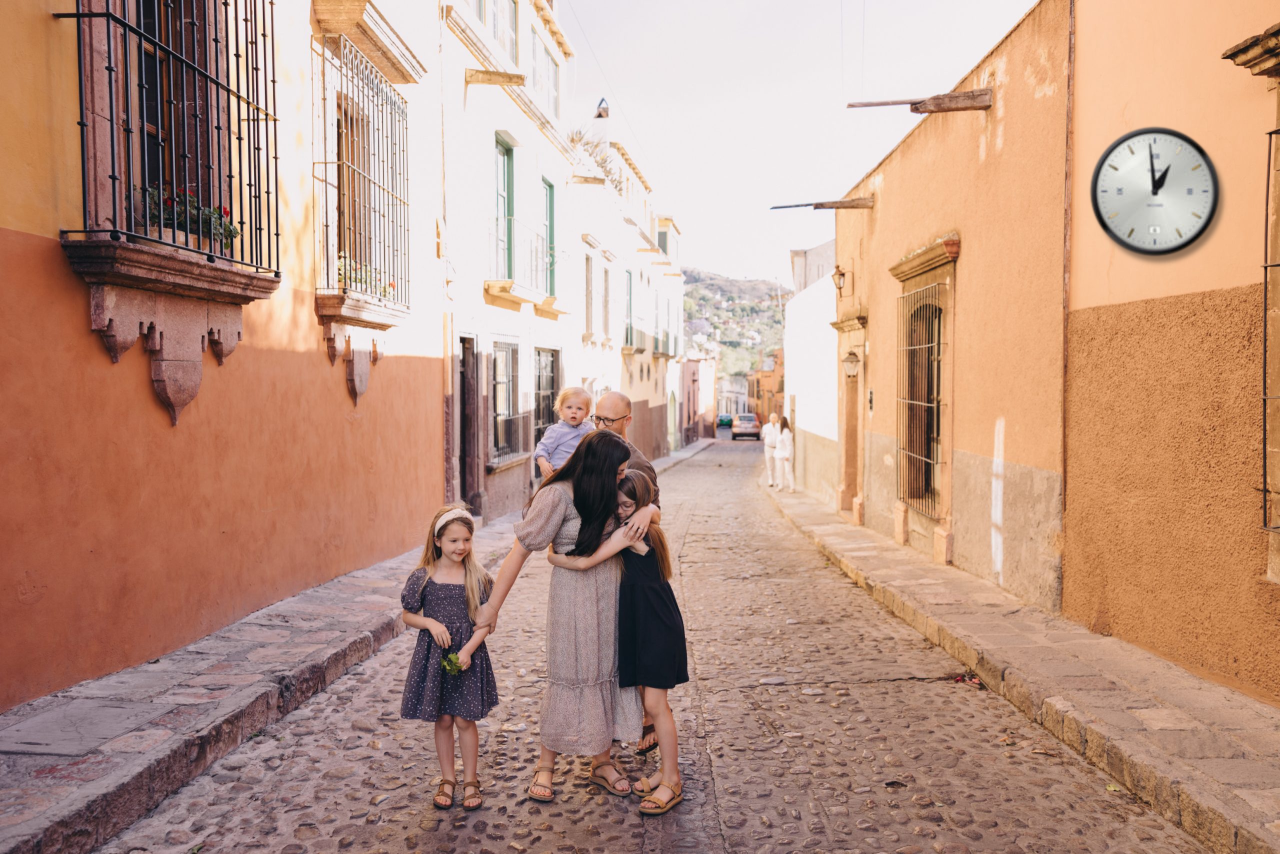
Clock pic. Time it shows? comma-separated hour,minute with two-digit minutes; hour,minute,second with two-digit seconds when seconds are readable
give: 12,59
